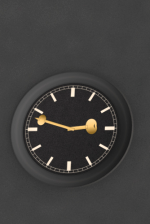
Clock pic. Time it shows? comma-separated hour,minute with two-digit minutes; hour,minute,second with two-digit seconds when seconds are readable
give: 2,48
